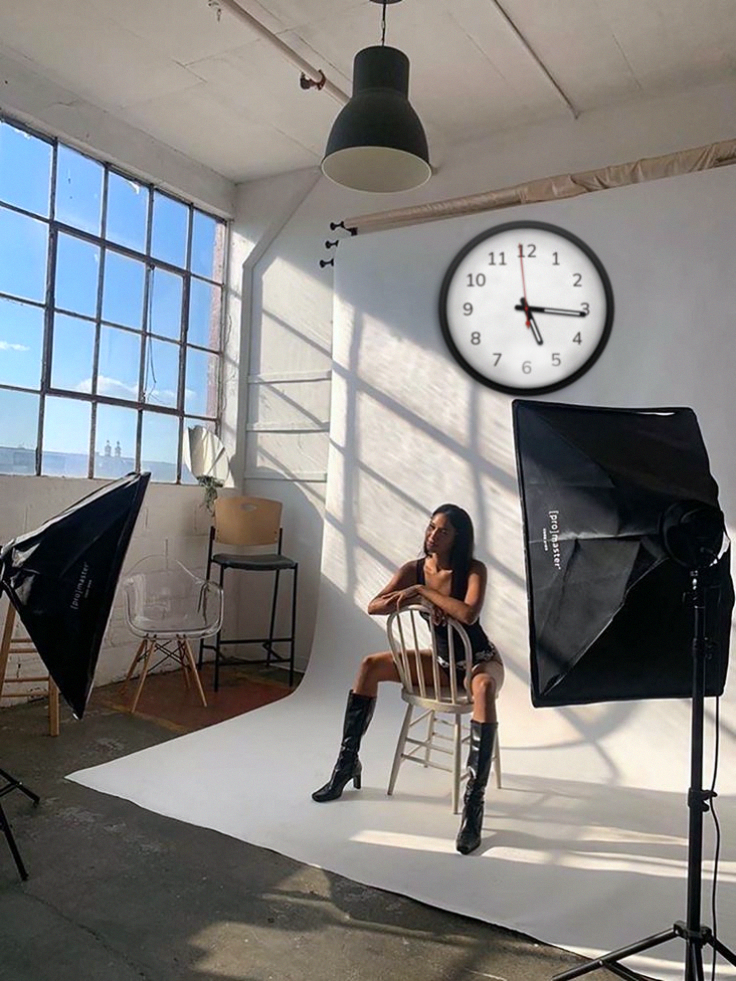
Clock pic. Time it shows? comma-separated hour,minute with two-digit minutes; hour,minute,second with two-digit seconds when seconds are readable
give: 5,15,59
